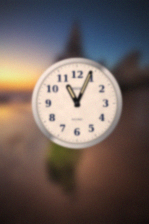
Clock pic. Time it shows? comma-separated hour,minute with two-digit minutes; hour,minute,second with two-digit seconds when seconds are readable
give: 11,04
